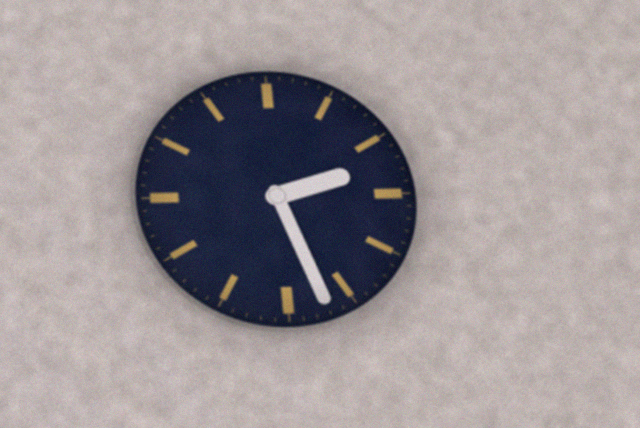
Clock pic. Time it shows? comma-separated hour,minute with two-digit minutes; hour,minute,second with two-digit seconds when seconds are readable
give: 2,27
